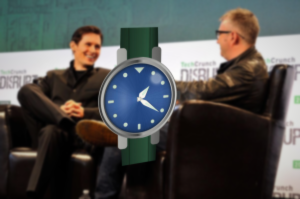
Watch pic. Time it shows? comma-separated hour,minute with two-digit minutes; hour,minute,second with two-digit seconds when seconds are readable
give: 1,21
